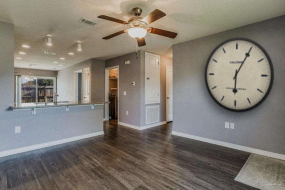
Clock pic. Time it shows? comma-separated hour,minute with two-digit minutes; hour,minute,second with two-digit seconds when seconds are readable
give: 6,05
